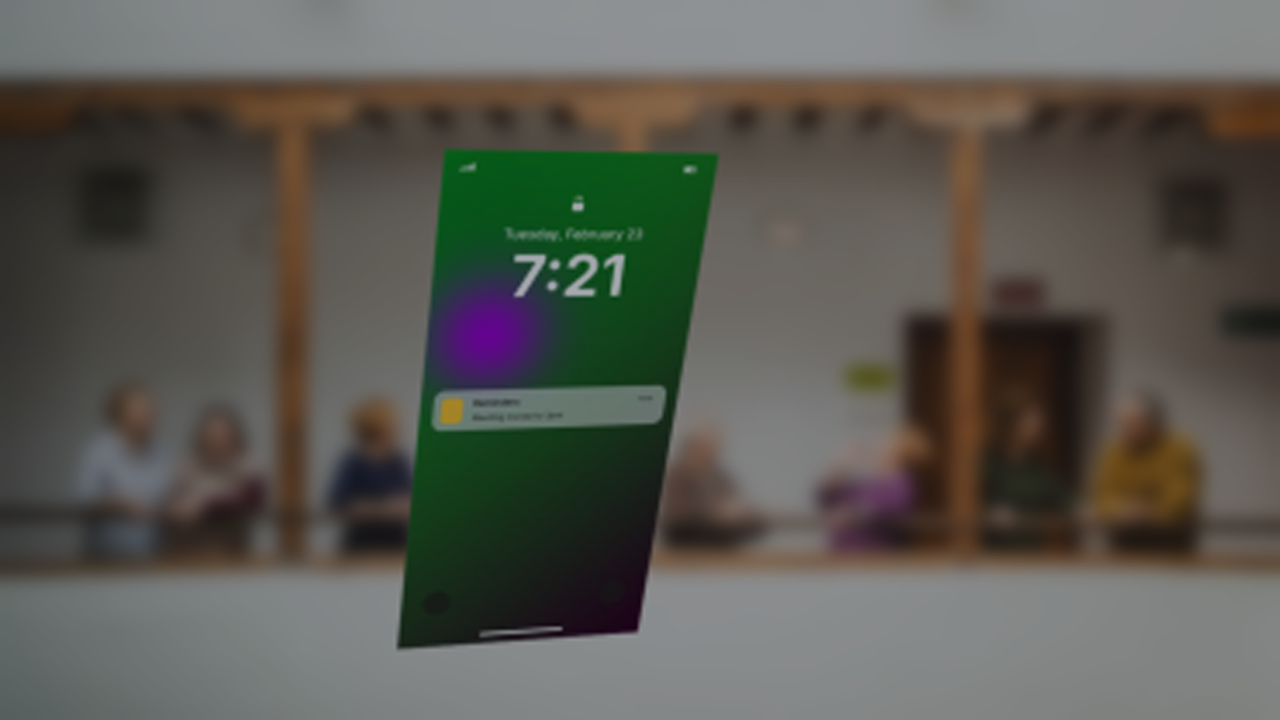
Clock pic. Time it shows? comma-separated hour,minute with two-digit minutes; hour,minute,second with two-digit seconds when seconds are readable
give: 7,21
